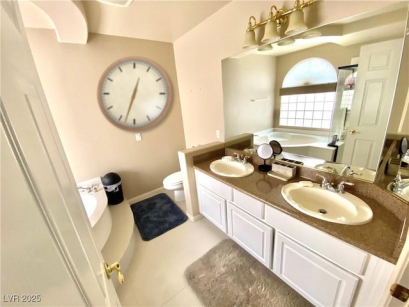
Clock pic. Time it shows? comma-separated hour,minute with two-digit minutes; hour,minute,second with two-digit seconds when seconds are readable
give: 12,33
